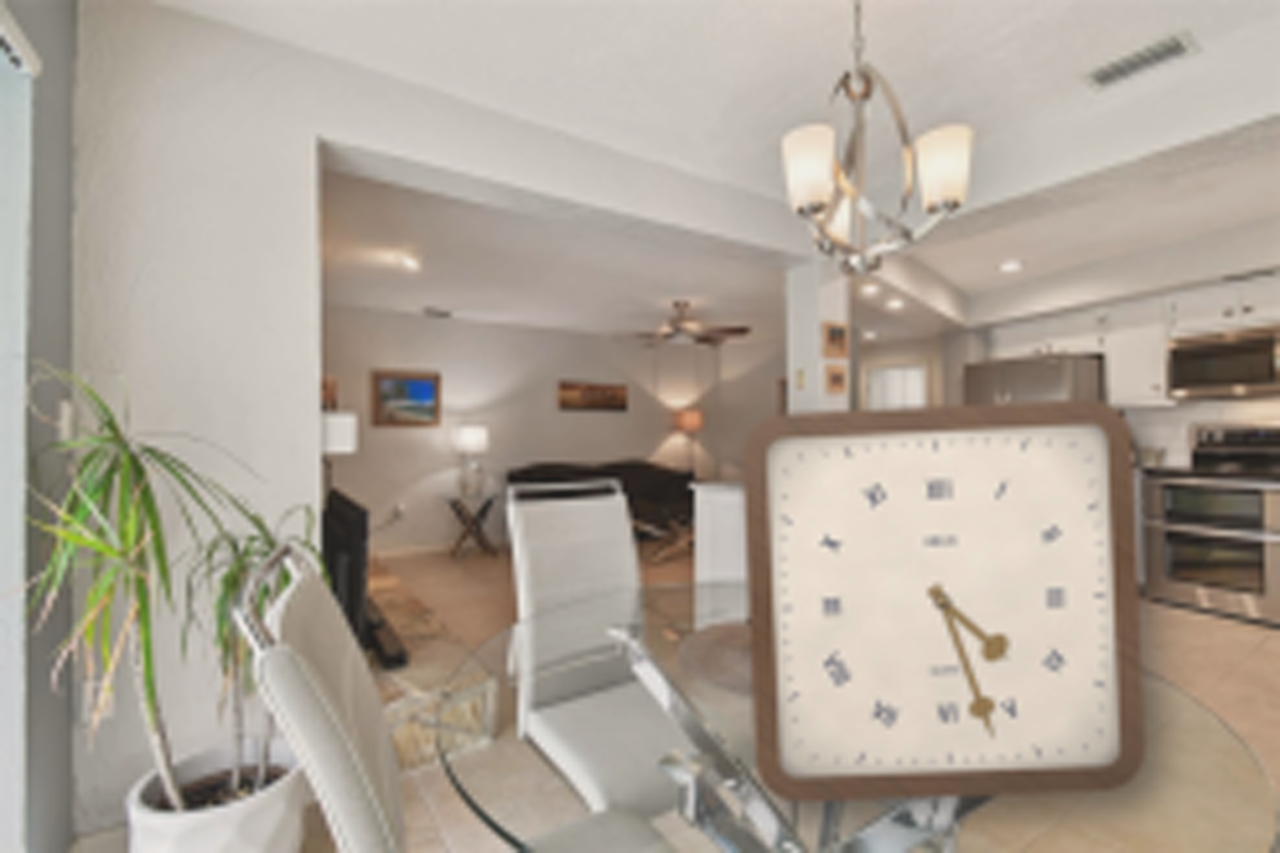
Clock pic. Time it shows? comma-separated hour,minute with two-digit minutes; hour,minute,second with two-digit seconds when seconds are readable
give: 4,27
